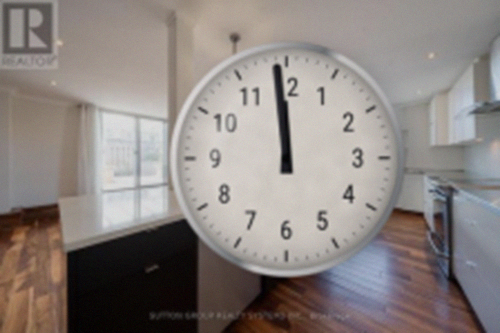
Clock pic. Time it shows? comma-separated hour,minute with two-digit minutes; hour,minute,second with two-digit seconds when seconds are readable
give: 11,59
